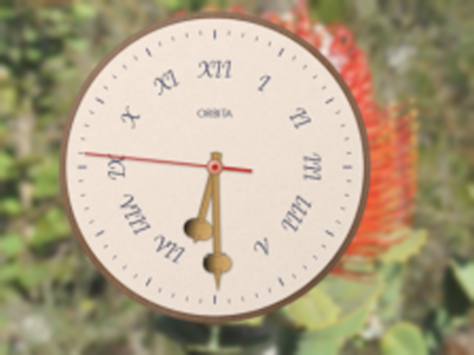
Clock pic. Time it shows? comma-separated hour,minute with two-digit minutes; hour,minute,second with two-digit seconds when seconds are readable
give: 6,29,46
